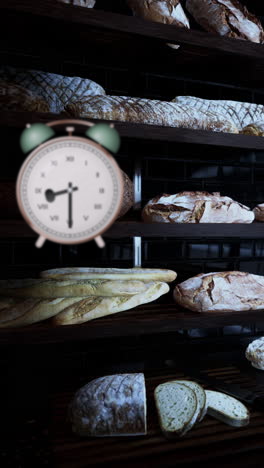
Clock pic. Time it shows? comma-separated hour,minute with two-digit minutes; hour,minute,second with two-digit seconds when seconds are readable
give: 8,30
